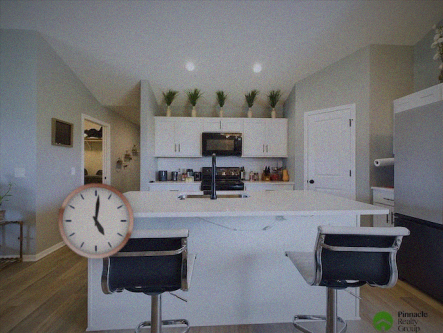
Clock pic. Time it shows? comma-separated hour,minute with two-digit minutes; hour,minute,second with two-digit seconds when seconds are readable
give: 5,01
